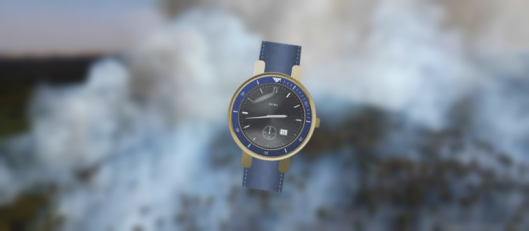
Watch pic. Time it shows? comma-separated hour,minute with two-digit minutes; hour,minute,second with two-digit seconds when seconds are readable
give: 2,43
